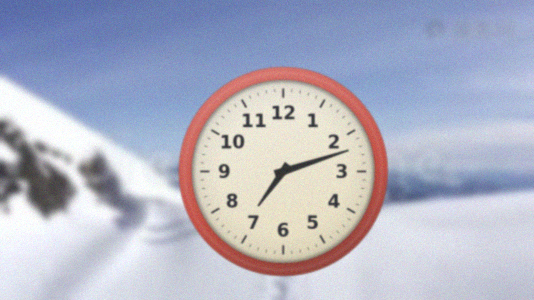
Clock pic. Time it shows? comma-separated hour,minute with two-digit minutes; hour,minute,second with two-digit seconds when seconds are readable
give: 7,12
